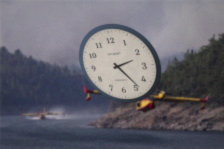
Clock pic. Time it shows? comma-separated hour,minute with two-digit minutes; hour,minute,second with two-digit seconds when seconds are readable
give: 2,24
